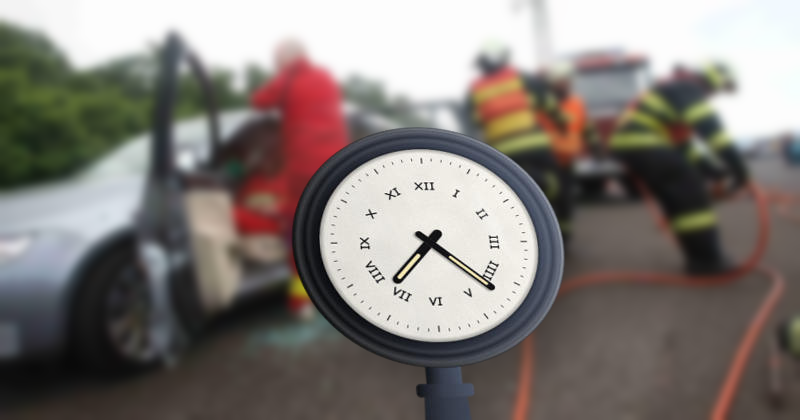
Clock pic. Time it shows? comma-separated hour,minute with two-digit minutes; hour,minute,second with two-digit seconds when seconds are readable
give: 7,22
